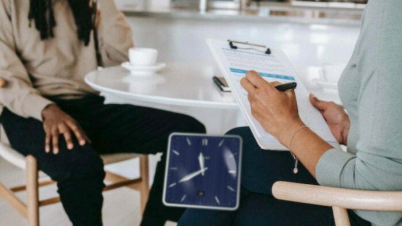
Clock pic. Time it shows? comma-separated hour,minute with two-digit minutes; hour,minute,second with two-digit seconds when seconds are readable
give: 11,40
